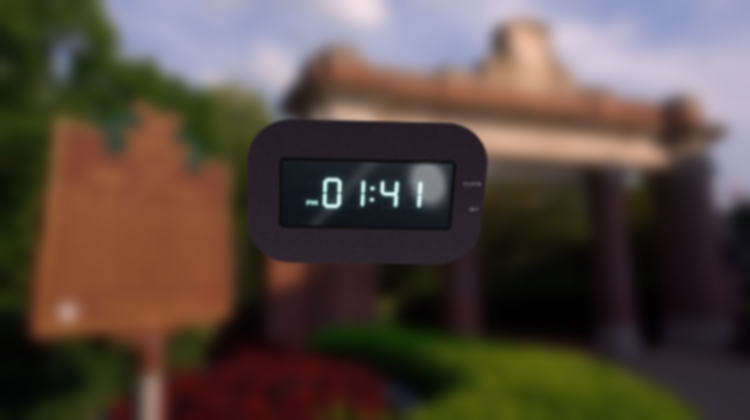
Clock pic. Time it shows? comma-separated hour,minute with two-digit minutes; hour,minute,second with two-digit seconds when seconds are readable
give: 1,41
